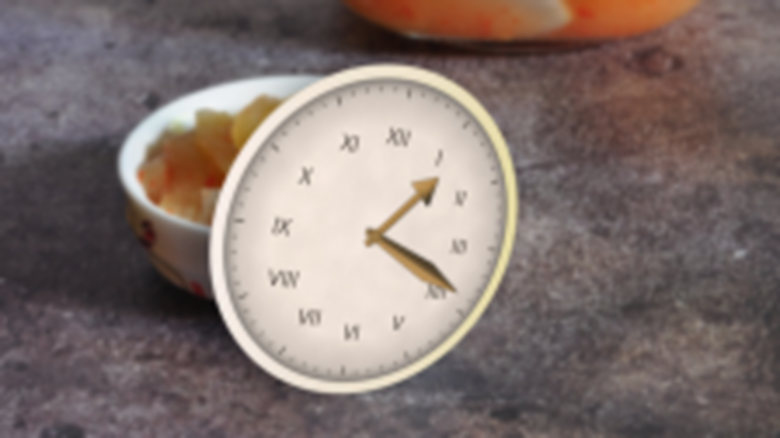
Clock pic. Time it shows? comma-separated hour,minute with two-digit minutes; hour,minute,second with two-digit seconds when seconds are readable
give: 1,19
